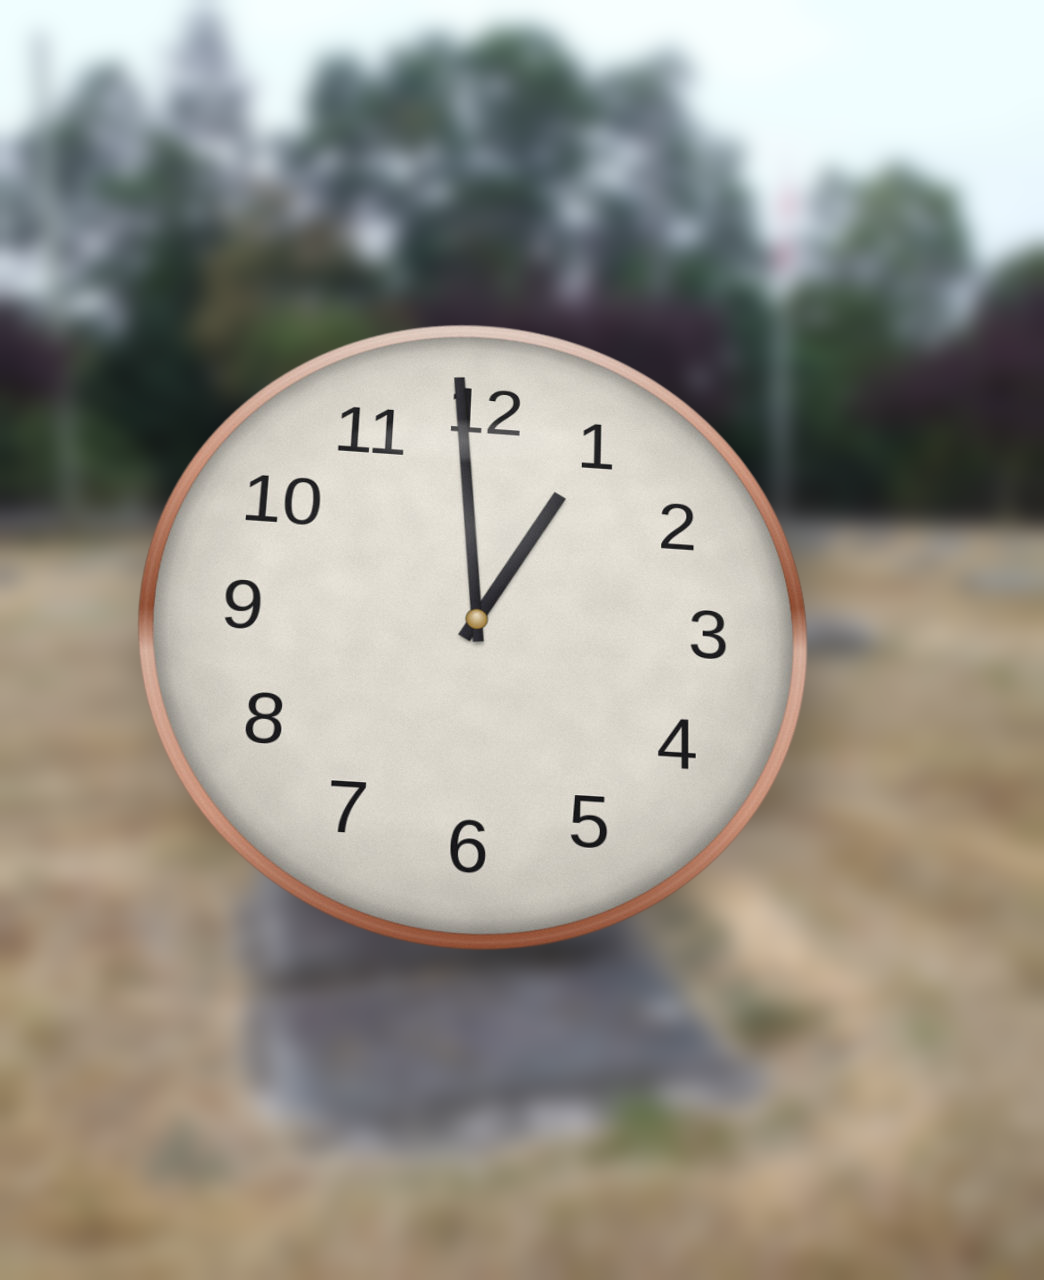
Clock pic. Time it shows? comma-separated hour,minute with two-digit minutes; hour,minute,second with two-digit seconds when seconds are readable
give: 12,59
